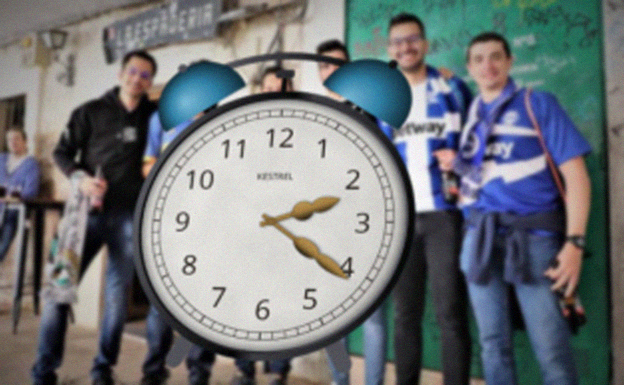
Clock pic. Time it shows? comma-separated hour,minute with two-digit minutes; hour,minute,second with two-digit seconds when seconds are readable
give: 2,21
